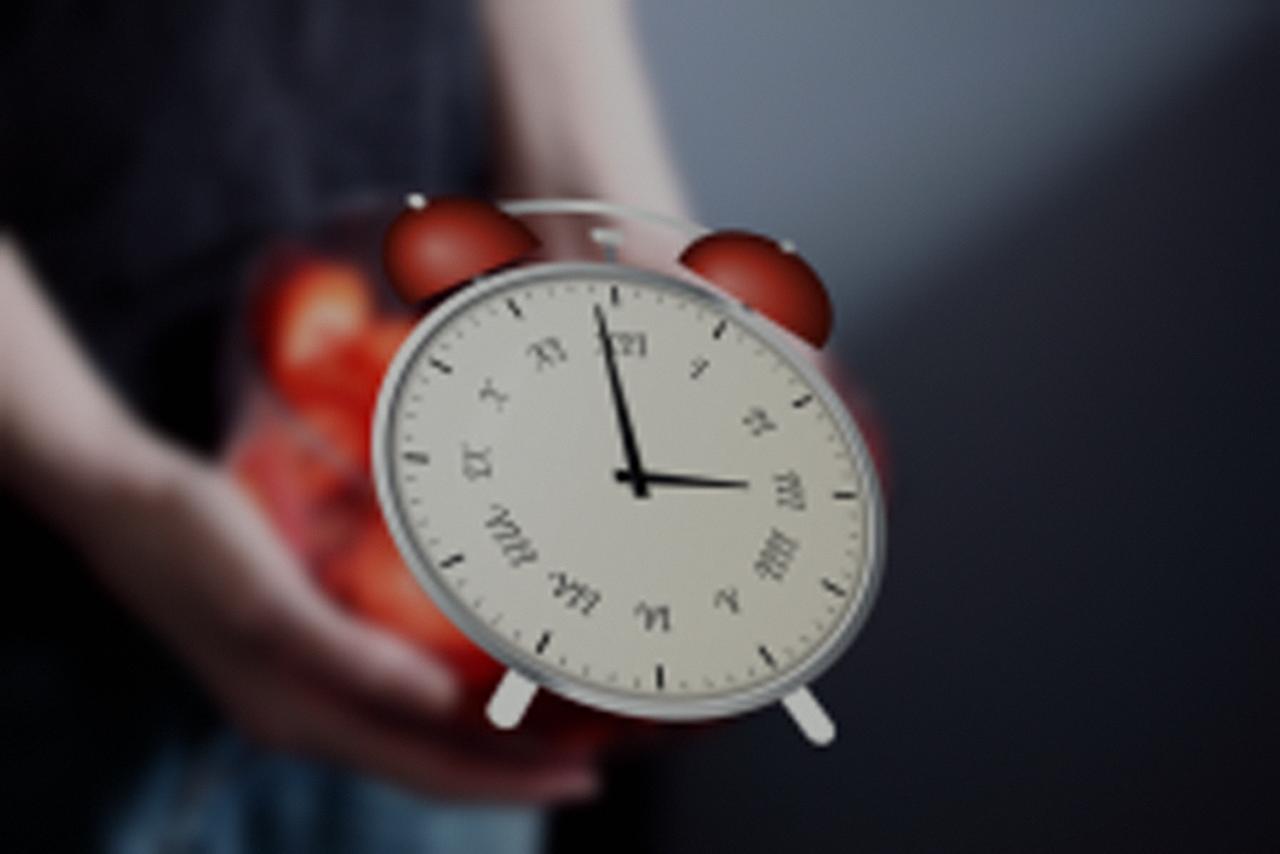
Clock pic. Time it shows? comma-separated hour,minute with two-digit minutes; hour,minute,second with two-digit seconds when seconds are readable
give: 2,59
